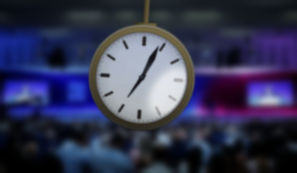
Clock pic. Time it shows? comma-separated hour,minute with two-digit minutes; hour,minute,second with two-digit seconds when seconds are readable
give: 7,04
